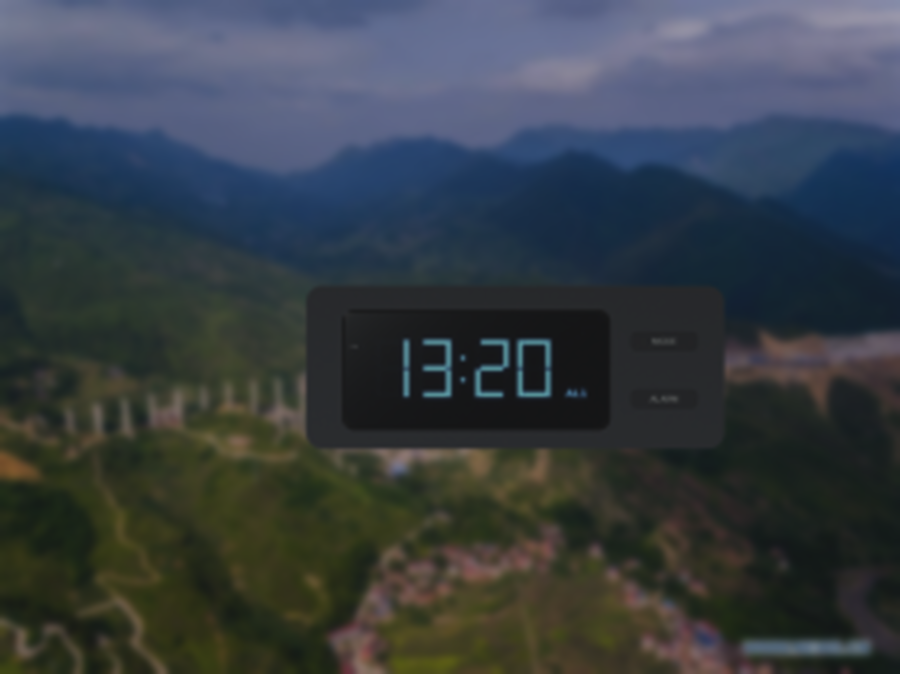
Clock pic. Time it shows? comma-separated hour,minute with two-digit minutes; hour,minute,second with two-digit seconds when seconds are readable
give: 13,20
